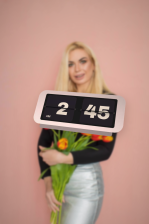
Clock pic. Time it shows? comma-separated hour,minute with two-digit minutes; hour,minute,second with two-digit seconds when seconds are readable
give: 2,45
